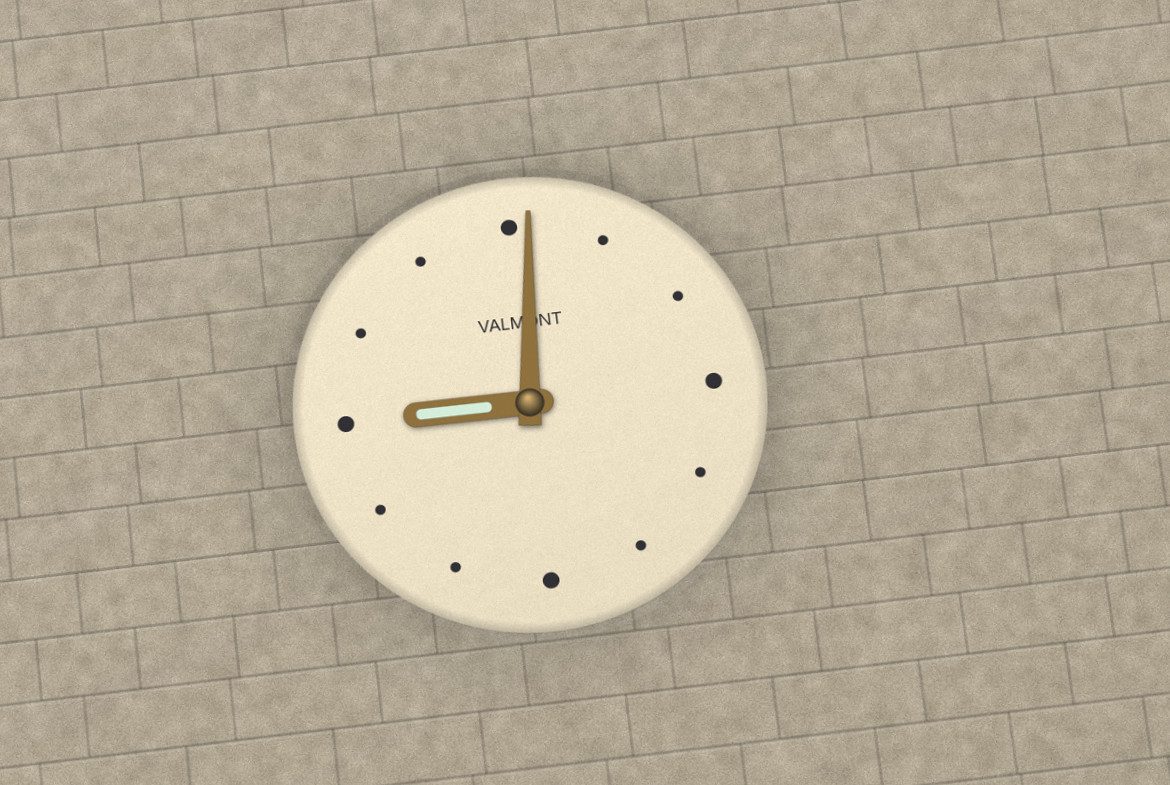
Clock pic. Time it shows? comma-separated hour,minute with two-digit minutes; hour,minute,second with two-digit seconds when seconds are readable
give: 9,01
